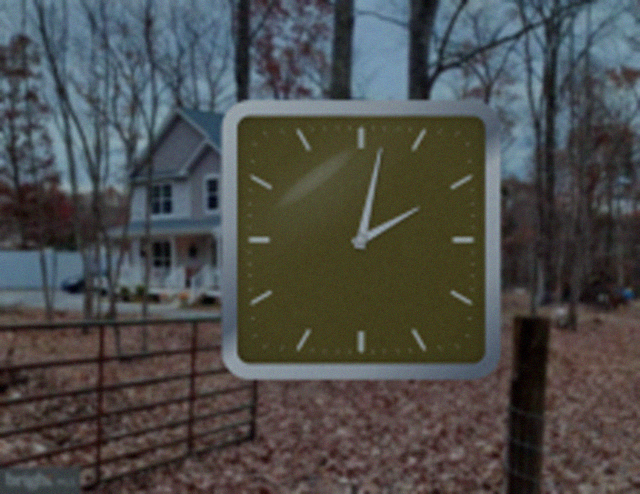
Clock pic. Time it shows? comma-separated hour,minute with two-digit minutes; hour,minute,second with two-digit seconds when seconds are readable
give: 2,02
